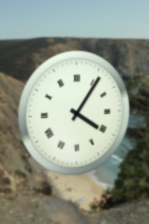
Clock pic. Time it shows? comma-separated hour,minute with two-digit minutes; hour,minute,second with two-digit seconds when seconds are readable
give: 4,06
